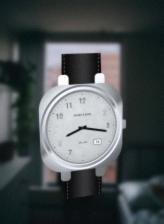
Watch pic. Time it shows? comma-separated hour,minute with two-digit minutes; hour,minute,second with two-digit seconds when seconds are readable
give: 8,17
